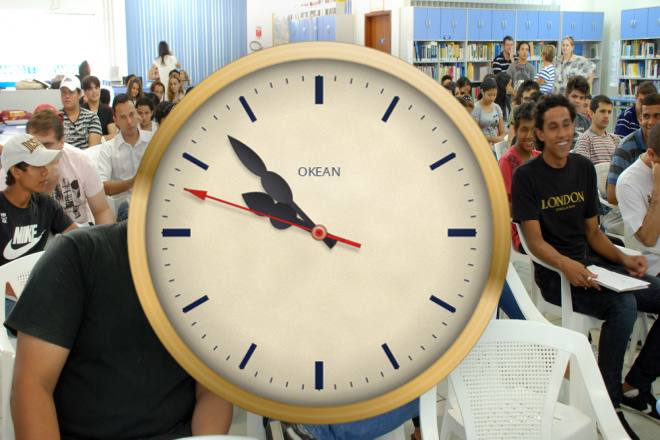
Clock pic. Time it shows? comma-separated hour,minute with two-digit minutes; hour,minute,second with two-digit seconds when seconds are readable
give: 9,52,48
